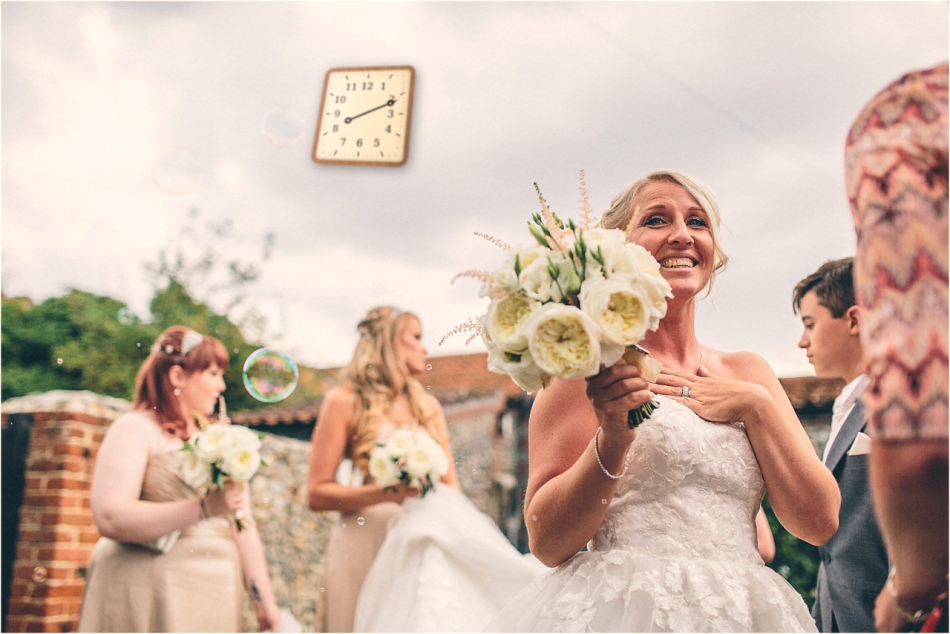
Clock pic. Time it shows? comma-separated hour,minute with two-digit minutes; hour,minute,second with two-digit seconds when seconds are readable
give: 8,11
